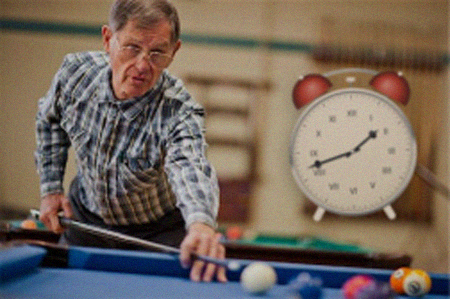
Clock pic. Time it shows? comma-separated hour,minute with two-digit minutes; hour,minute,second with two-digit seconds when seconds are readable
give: 1,42
